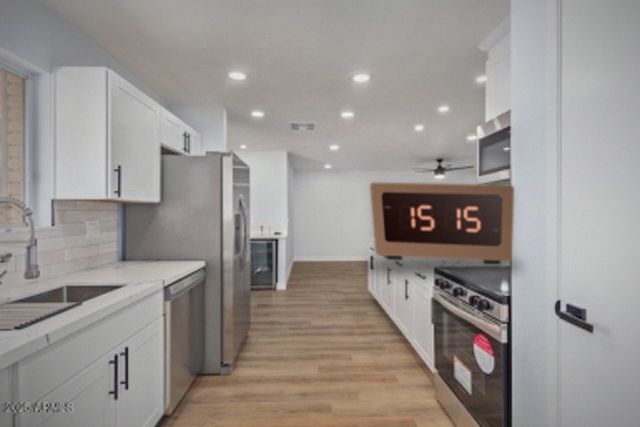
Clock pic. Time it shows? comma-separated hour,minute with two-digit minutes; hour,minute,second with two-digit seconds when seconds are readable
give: 15,15
